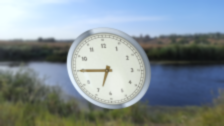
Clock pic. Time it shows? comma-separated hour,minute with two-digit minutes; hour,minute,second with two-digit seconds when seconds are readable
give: 6,45
